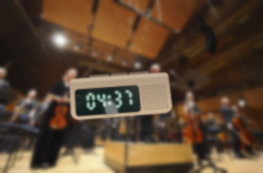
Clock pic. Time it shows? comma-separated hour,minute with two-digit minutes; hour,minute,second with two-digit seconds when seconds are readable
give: 4,37
